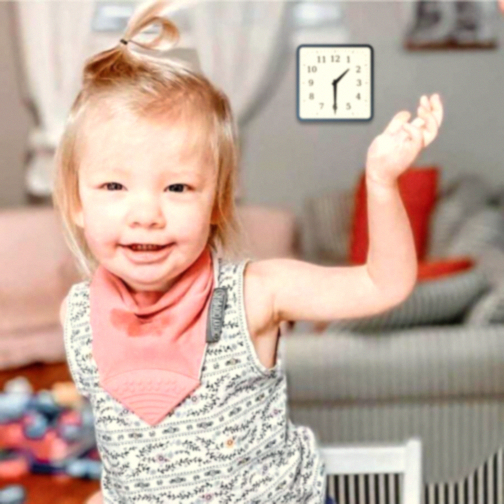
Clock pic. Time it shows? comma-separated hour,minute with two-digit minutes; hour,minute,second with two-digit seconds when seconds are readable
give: 1,30
